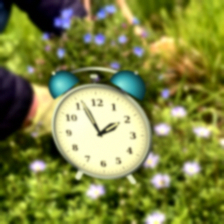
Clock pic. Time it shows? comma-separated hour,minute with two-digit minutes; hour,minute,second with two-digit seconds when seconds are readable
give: 1,56
